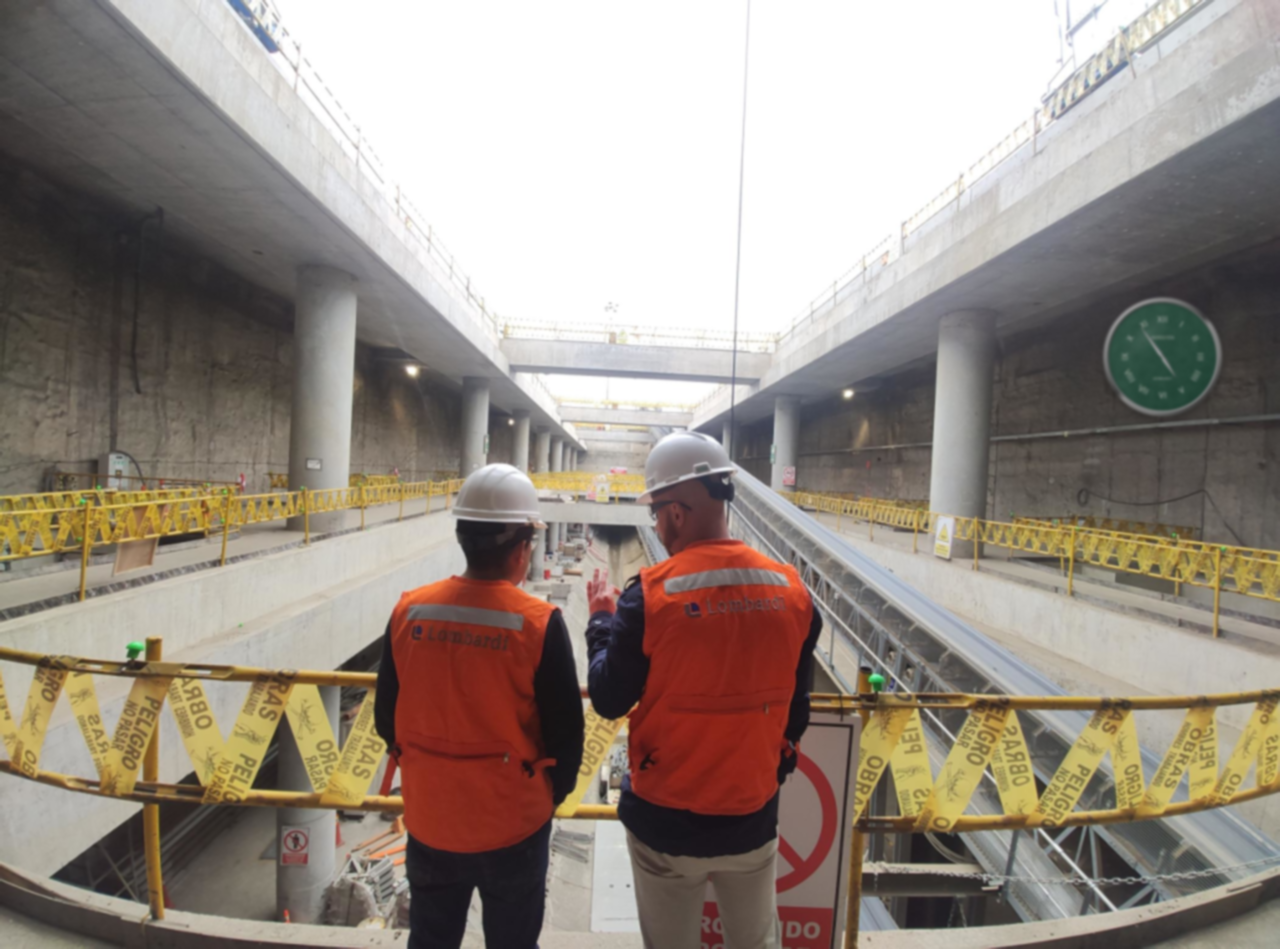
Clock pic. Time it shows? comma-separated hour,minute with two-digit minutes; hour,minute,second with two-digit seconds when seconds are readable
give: 4,54
